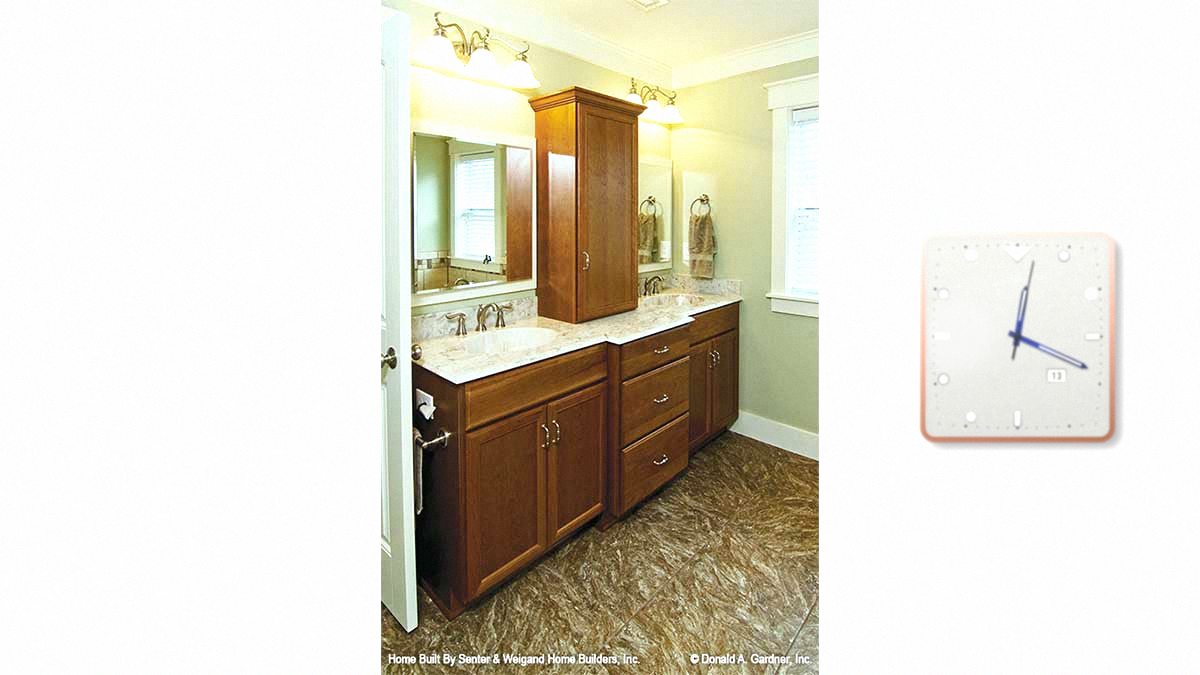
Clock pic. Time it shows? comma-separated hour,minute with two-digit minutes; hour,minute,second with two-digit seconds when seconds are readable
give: 12,19,02
